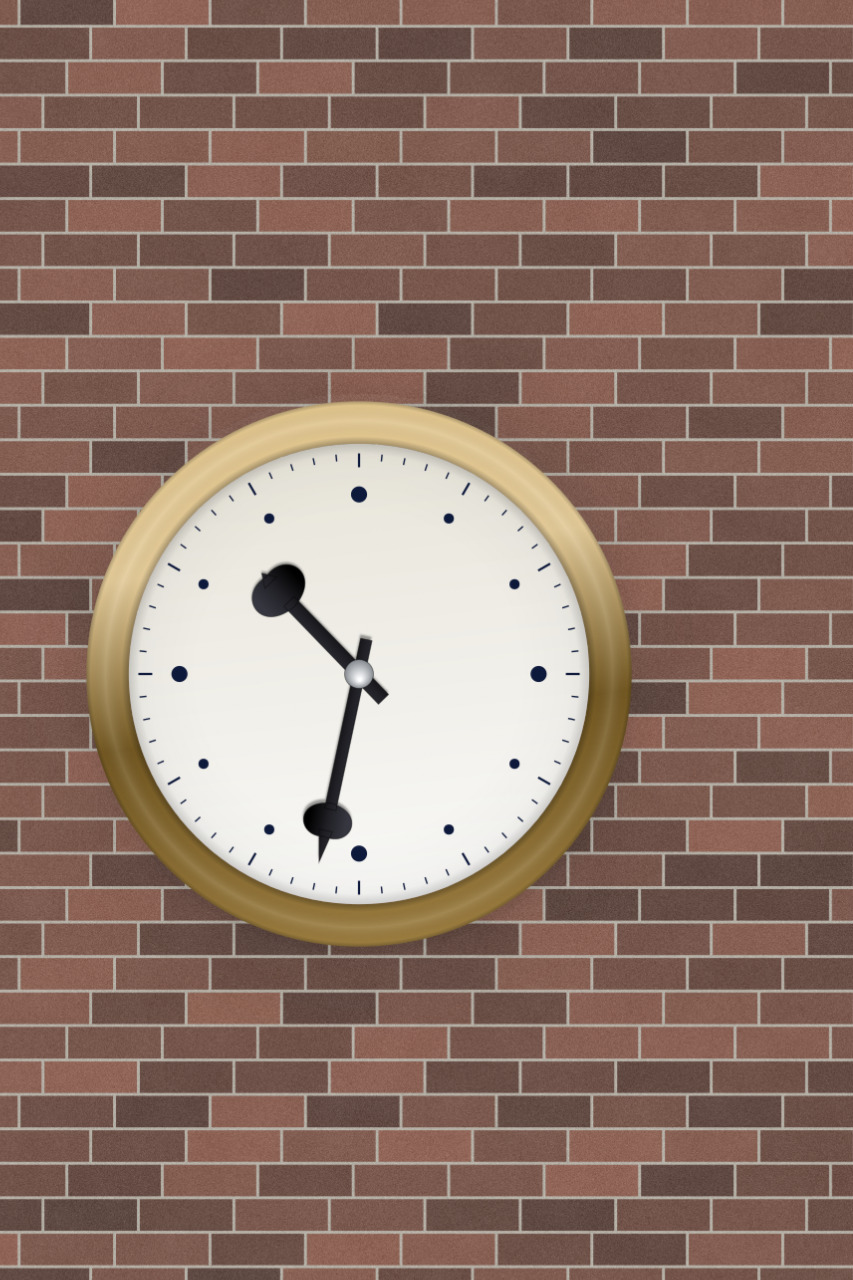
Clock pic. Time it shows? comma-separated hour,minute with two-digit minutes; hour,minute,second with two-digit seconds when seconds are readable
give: 10,32
